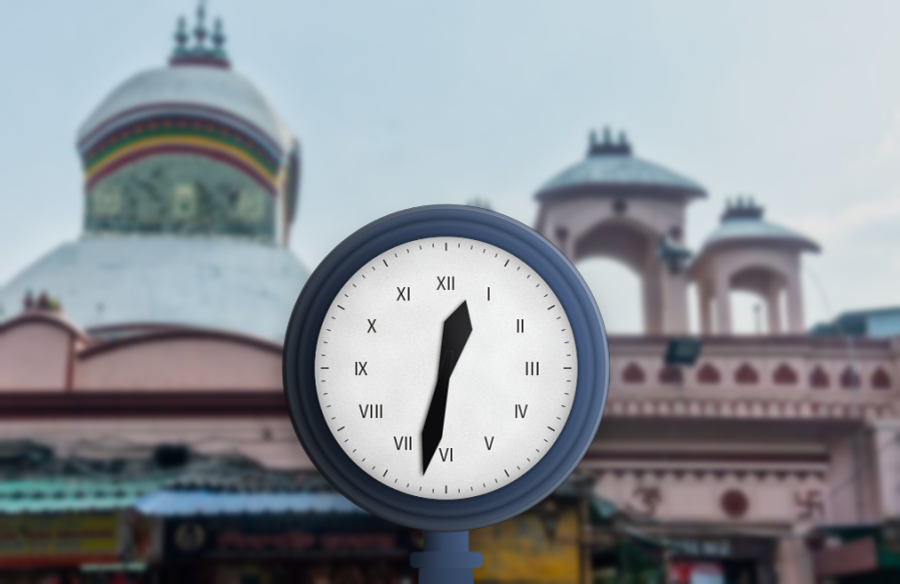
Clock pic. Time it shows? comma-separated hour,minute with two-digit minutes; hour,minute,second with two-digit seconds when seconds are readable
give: 12,32
